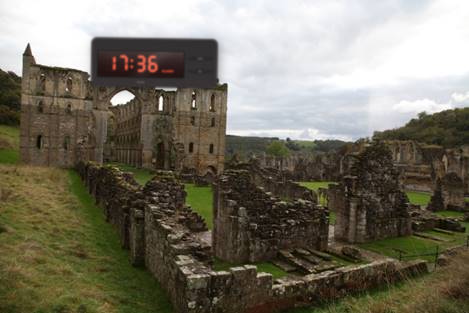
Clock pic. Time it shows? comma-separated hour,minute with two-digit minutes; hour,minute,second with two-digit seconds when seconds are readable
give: 17,36
